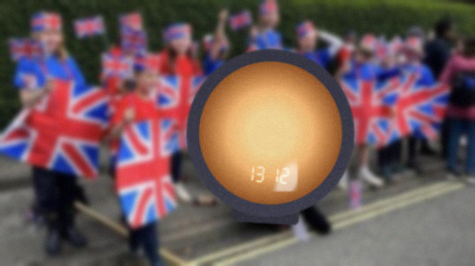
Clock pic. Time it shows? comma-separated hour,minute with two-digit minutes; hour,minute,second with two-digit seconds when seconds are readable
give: 13,12
